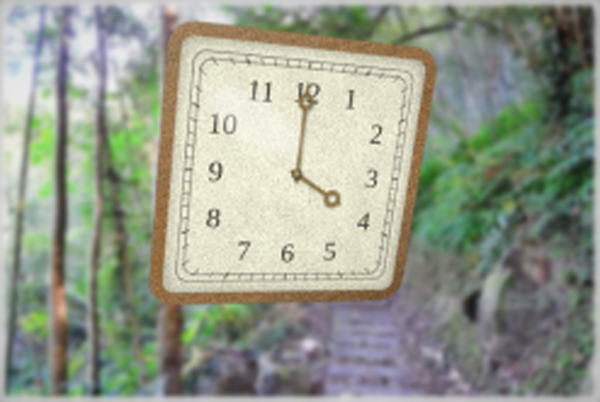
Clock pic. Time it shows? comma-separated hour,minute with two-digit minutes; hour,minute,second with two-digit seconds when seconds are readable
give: 4,00
